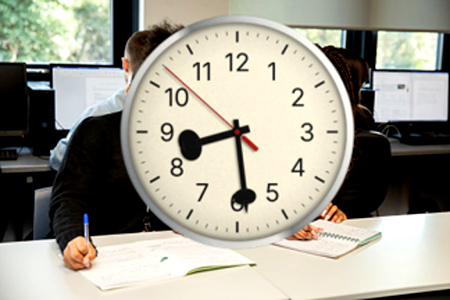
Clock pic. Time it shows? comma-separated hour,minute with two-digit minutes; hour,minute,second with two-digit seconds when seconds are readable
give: 8,28,52
